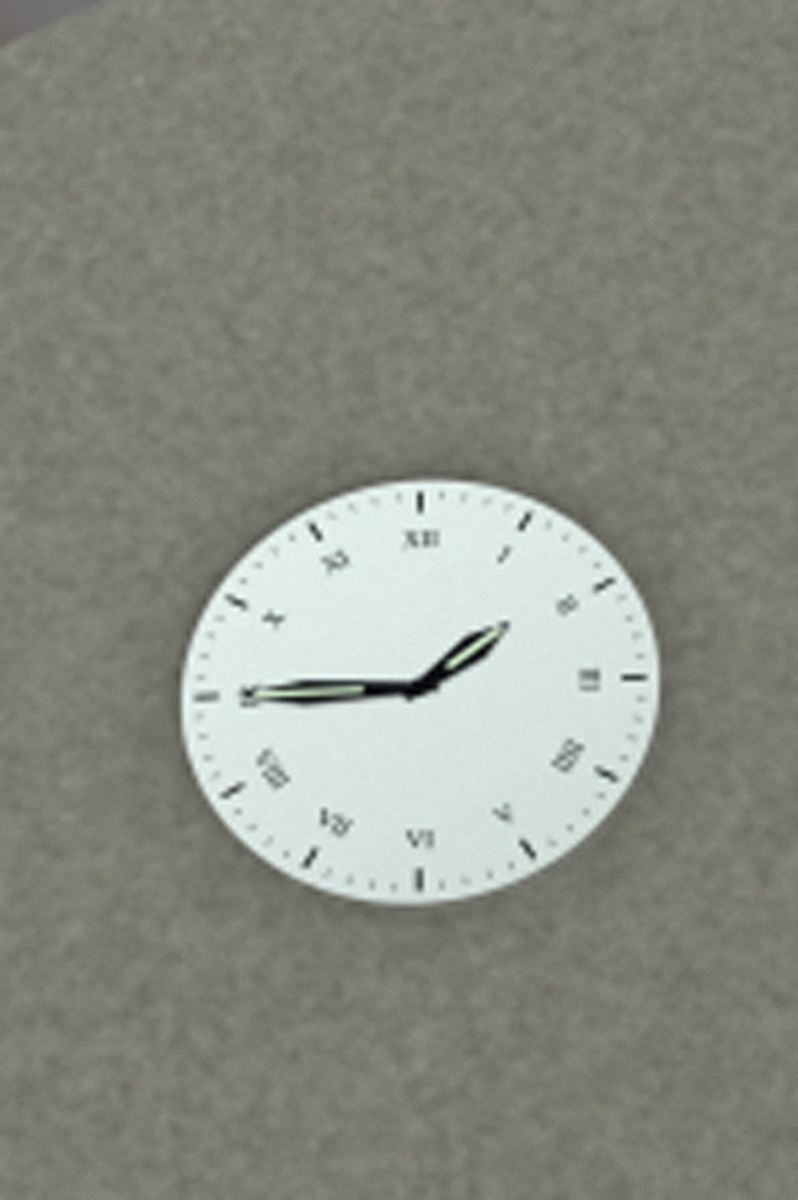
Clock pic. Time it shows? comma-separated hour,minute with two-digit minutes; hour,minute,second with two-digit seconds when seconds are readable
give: 1,45
